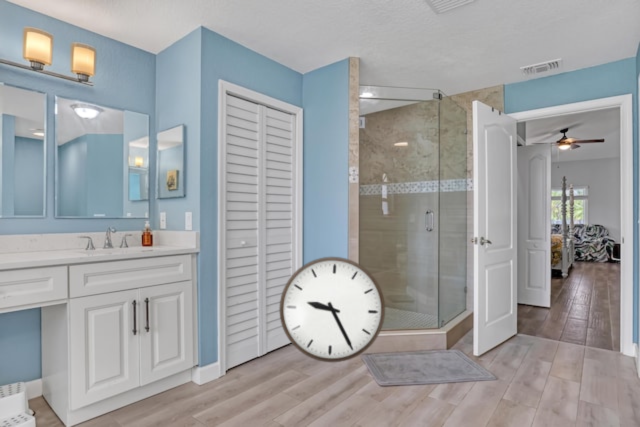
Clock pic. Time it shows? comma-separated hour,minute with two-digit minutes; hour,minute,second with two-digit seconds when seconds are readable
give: 9,25
